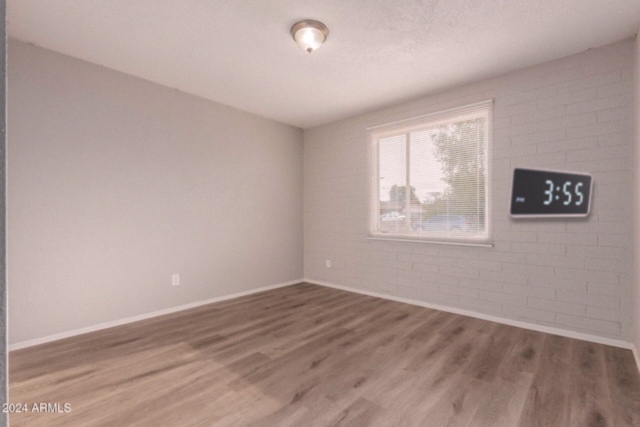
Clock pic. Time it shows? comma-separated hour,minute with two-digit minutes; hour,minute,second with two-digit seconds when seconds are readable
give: 3,55
